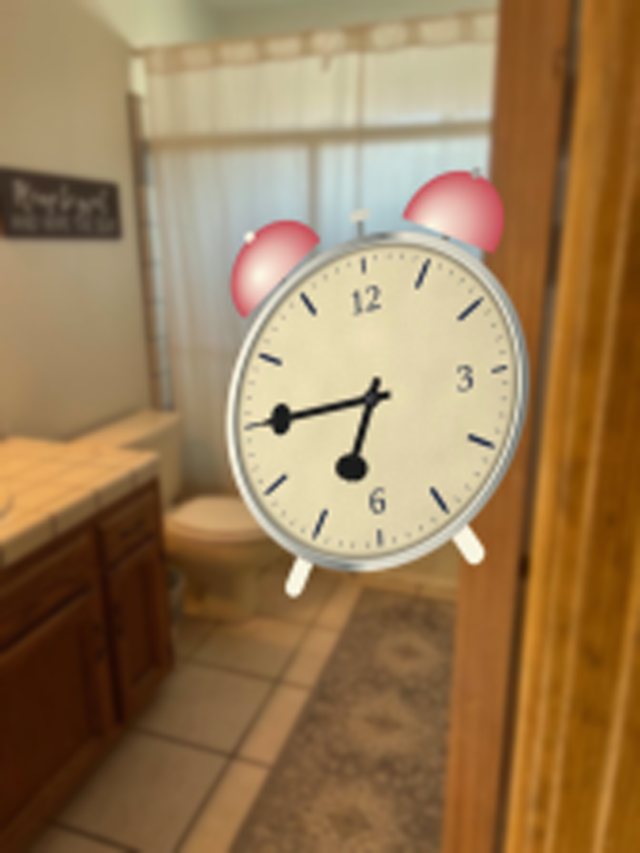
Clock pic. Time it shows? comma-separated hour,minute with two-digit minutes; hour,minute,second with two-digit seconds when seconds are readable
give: 6,45
